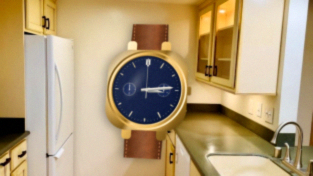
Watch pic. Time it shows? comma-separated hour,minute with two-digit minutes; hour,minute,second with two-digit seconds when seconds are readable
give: 3,14
